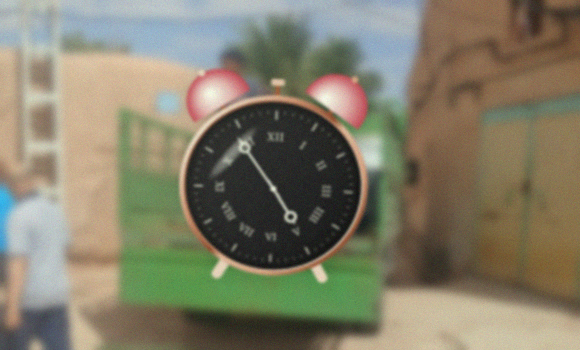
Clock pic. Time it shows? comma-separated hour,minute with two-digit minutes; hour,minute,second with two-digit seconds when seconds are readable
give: 4,54
